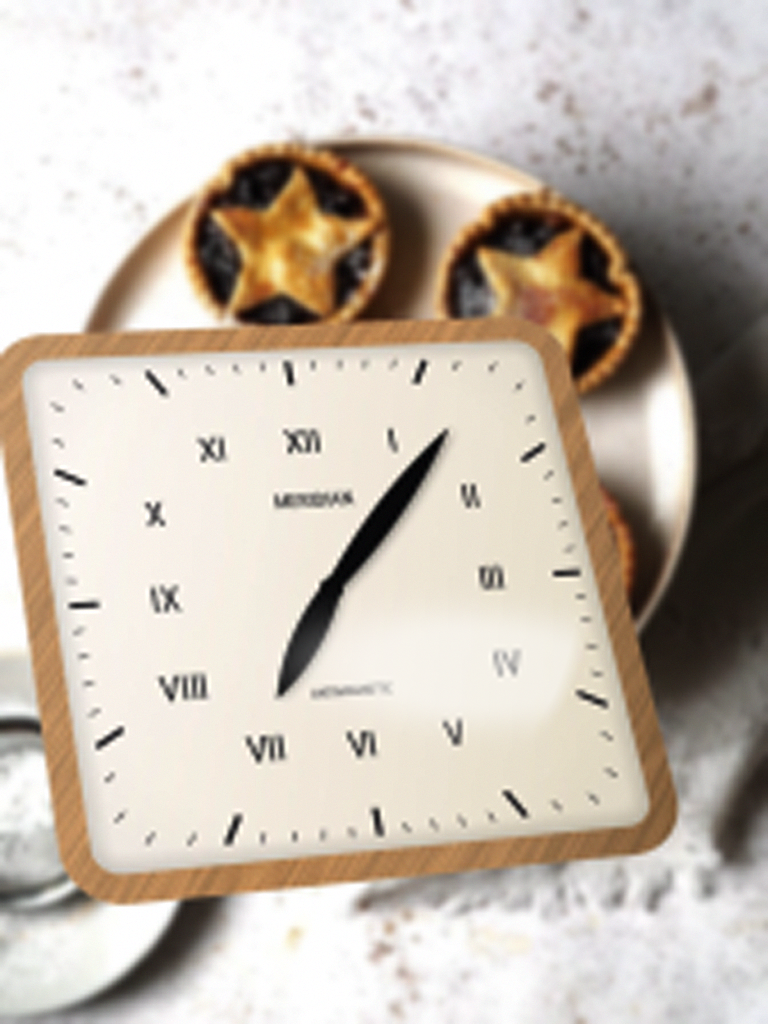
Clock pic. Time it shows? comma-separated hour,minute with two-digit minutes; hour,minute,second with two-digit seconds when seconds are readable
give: 7,07
